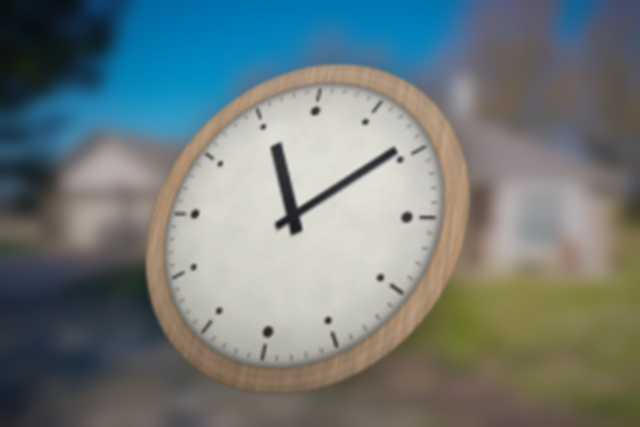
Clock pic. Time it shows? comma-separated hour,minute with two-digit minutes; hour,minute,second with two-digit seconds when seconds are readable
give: 11,09
